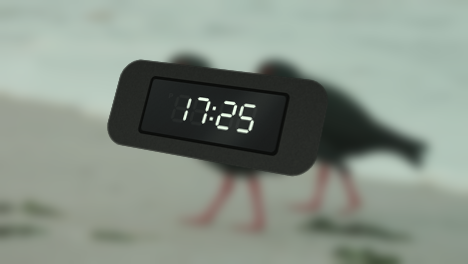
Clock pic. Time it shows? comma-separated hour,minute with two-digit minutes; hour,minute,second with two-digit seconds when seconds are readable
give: 17,25
